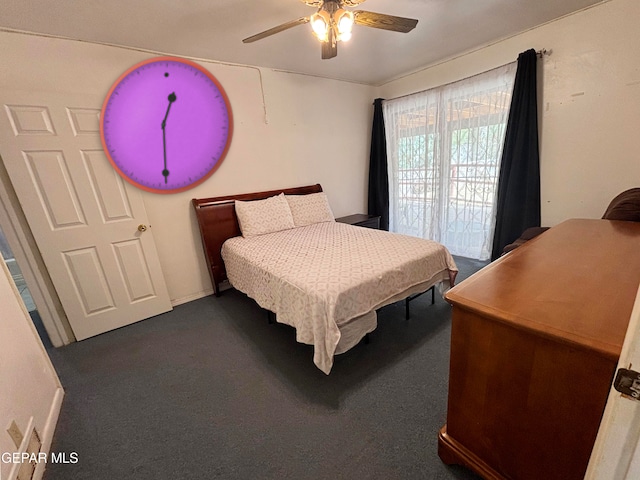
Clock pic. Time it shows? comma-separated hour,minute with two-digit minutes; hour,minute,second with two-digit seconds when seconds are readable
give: 12,29
